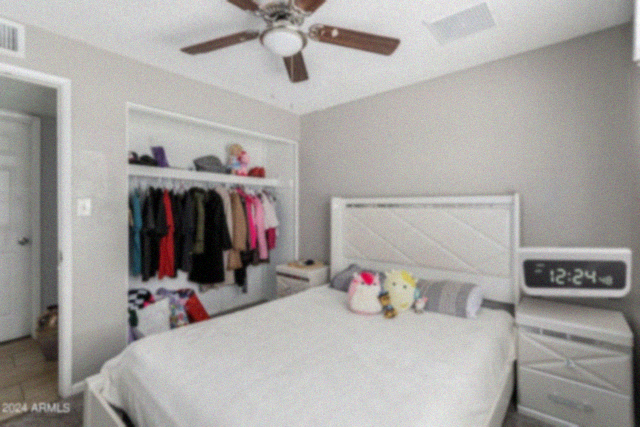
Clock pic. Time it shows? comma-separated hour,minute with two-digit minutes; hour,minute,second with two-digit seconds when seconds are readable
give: 12,24
